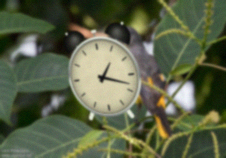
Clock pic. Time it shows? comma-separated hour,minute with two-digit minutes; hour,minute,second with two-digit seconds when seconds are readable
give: 1,18
